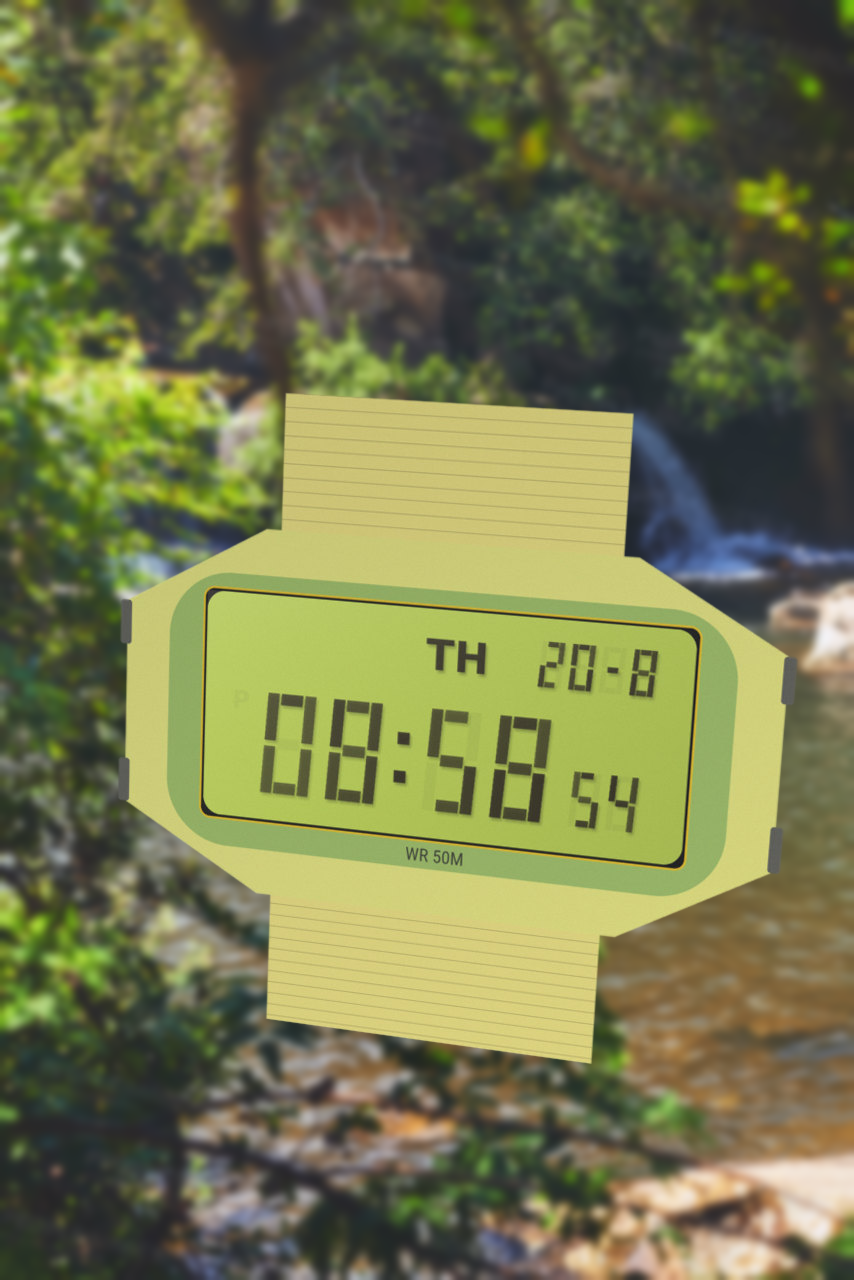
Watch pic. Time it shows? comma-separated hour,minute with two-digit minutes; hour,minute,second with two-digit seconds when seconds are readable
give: 8,58,54
